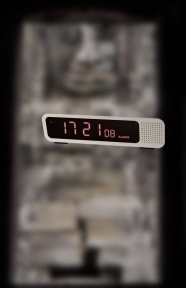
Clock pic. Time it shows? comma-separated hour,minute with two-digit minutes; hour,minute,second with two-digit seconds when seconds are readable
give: 17,21,08
